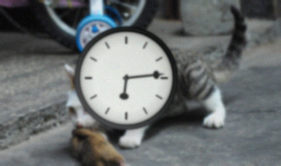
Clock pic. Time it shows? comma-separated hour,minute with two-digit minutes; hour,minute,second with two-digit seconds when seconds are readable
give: 6,14
